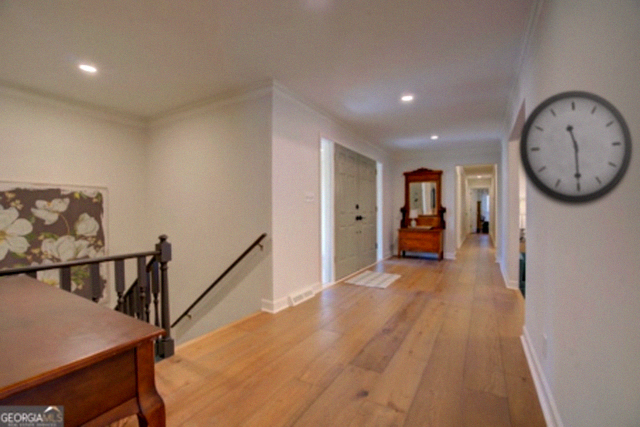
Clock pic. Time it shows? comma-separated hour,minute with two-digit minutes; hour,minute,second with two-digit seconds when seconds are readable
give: 11,30
